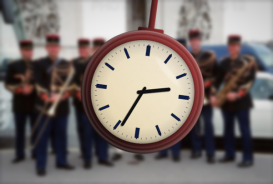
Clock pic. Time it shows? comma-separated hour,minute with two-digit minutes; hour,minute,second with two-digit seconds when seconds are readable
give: 2,34
